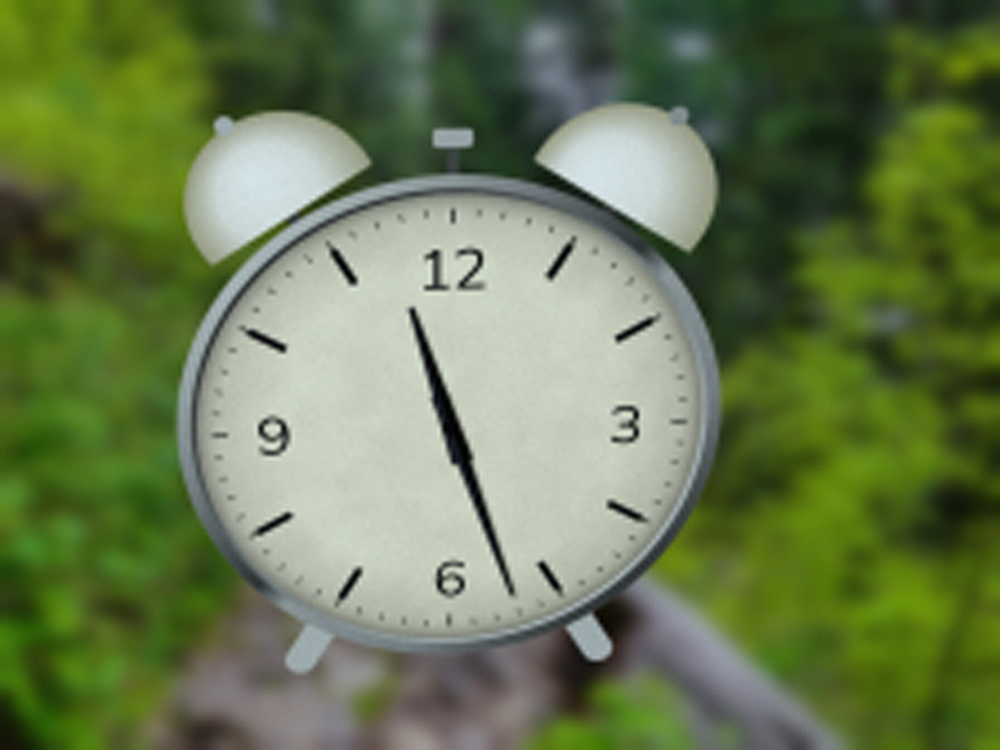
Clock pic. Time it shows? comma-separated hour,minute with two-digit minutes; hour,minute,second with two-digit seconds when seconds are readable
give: 11,27
